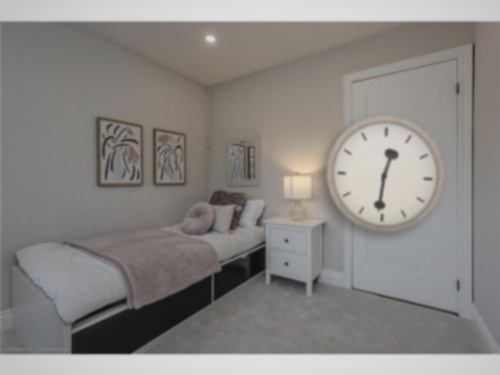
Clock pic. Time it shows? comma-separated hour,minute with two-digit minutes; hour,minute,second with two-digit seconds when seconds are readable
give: 12,31
